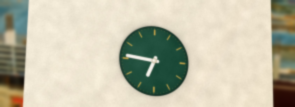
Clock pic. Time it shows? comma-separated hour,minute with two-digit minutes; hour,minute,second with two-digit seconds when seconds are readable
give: 6,46
